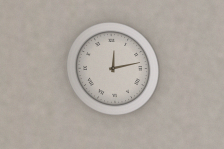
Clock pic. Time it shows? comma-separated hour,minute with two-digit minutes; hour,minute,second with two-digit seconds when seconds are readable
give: 12,13
